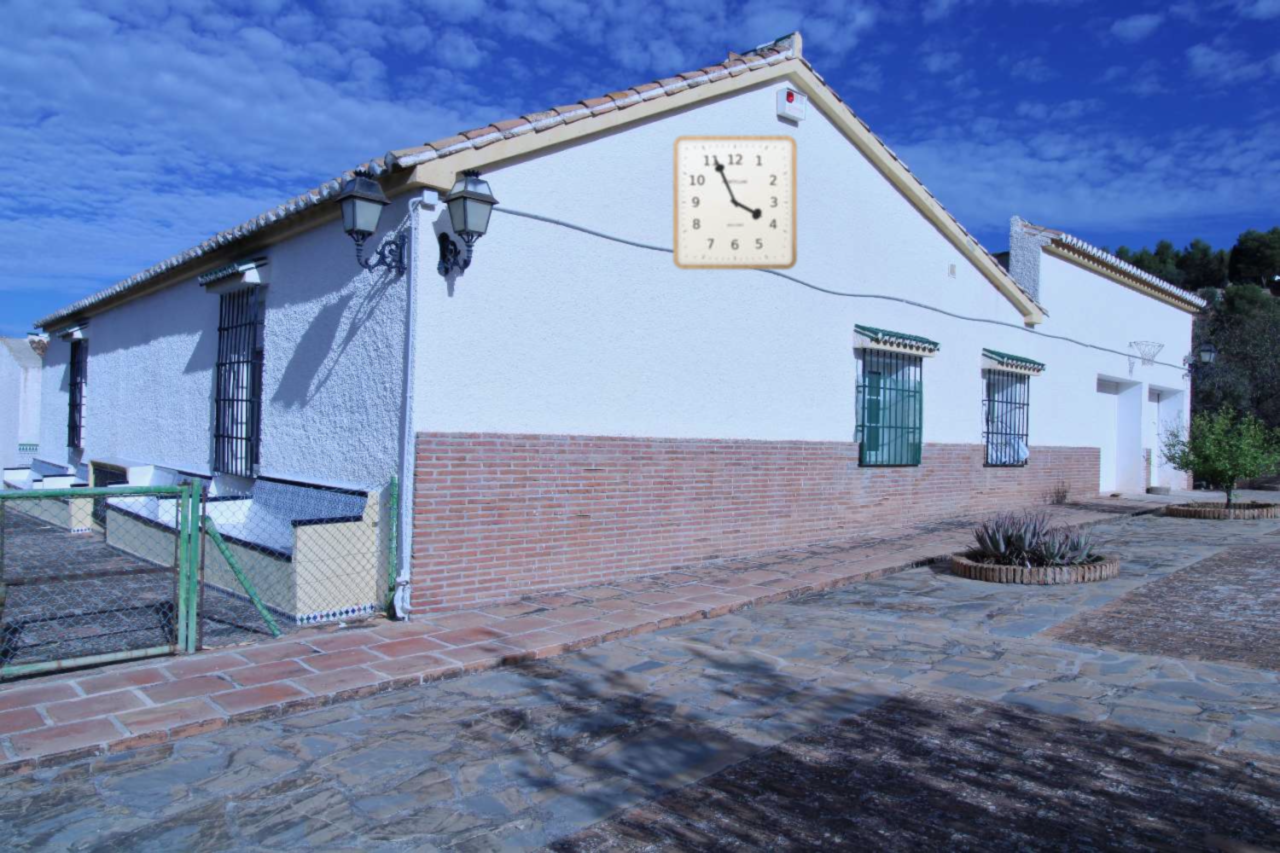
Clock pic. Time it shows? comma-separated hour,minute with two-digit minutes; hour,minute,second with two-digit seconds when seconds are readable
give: 3,56
